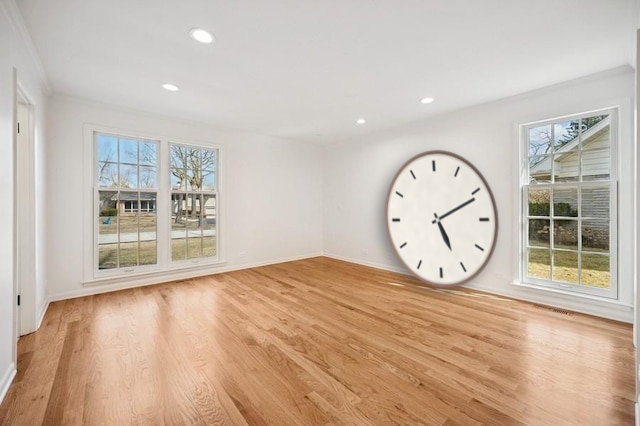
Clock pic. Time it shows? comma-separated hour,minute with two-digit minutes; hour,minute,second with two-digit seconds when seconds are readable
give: 5,11
